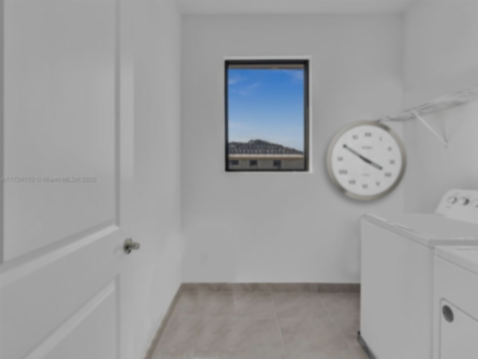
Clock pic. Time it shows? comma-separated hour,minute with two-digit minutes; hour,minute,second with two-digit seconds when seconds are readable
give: 3,50
